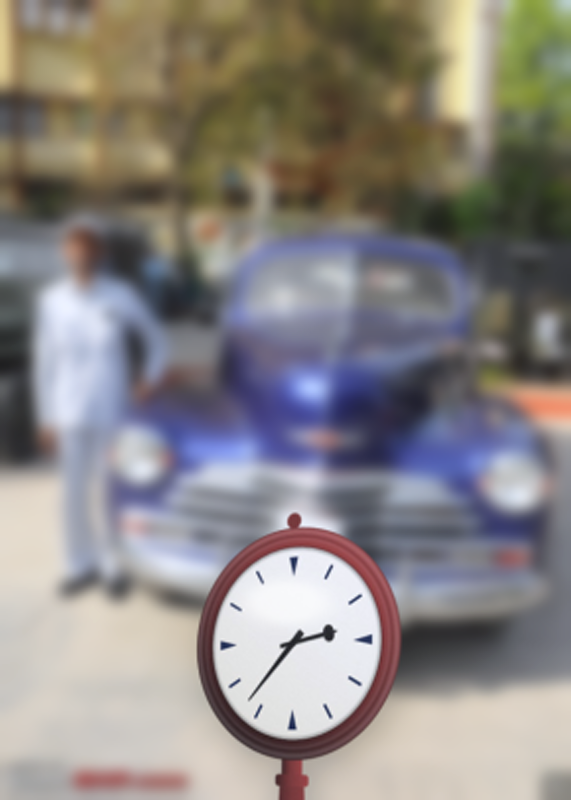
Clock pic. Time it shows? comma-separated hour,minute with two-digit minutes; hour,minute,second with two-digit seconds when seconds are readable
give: 2,37
